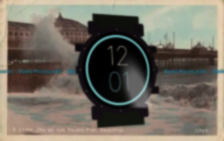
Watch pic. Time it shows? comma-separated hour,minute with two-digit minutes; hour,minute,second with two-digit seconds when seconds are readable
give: 12,01
